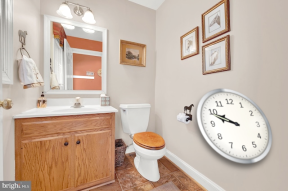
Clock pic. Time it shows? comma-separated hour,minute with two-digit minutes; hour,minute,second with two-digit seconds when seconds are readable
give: 9,49
